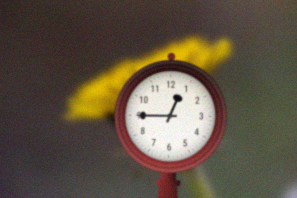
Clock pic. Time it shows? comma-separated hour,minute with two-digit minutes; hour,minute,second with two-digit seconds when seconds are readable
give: 12,45
